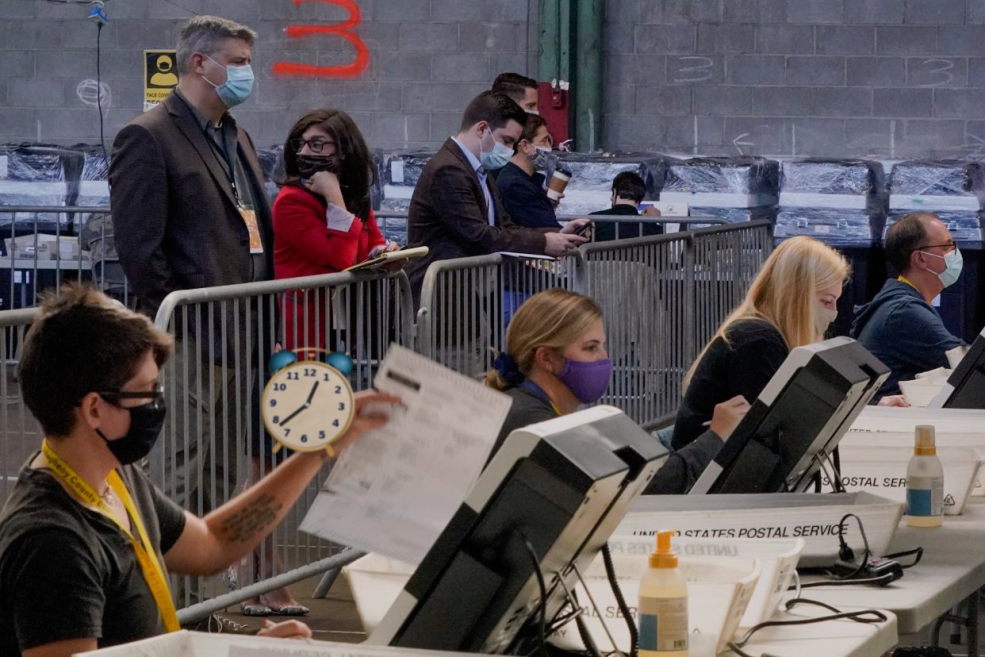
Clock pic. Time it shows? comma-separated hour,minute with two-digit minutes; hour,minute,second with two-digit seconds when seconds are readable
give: 12,38
